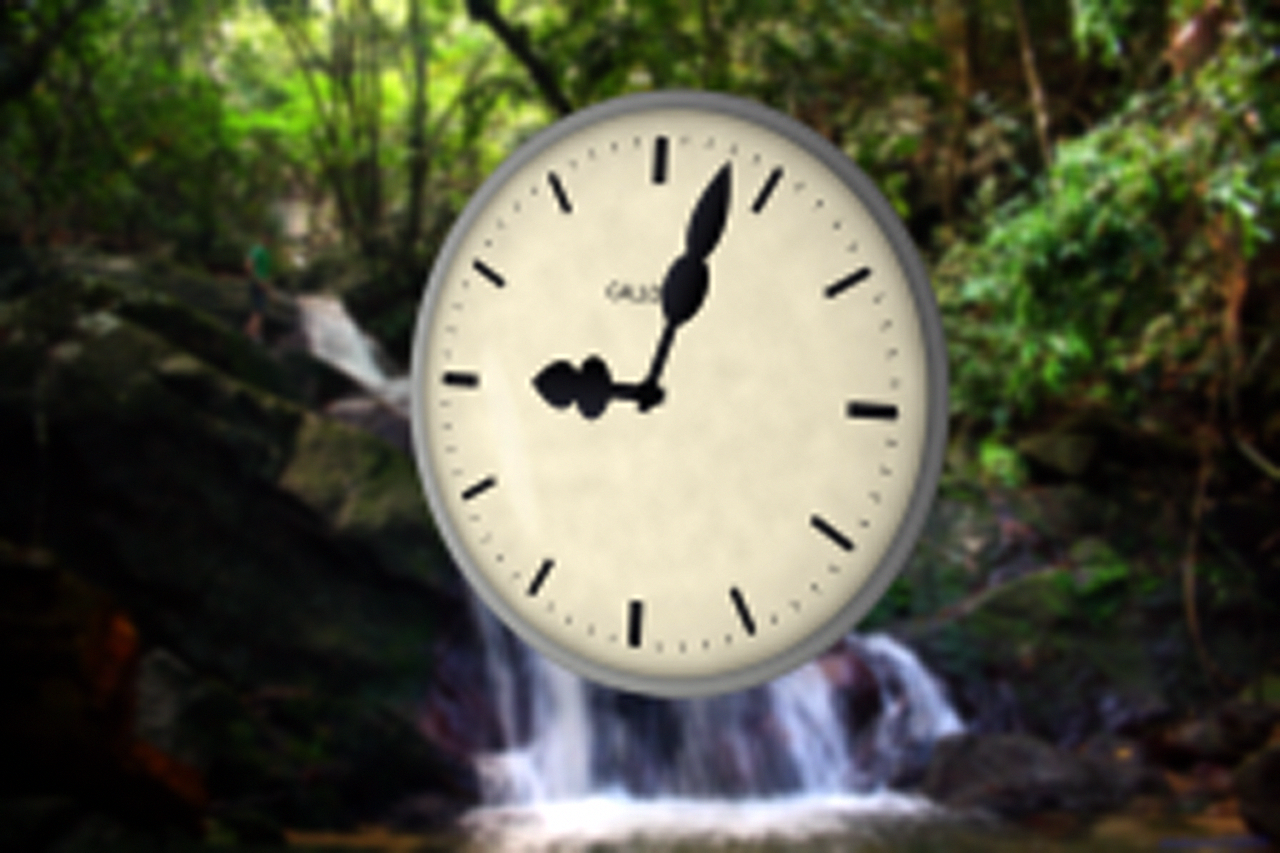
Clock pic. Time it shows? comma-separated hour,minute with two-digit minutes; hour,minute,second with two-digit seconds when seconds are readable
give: 9,03
